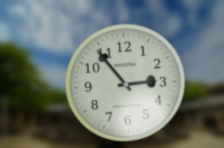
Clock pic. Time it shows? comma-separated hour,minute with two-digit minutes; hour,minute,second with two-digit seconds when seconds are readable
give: 2,54
